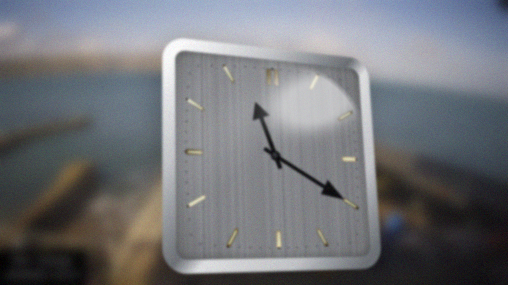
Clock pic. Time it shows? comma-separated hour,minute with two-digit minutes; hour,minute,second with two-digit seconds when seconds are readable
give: 11,20
